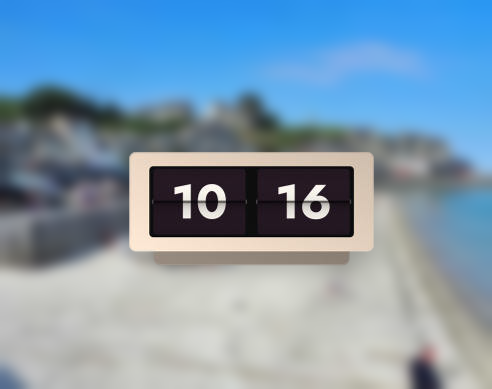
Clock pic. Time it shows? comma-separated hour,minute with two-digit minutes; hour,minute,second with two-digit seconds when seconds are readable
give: 10,16
